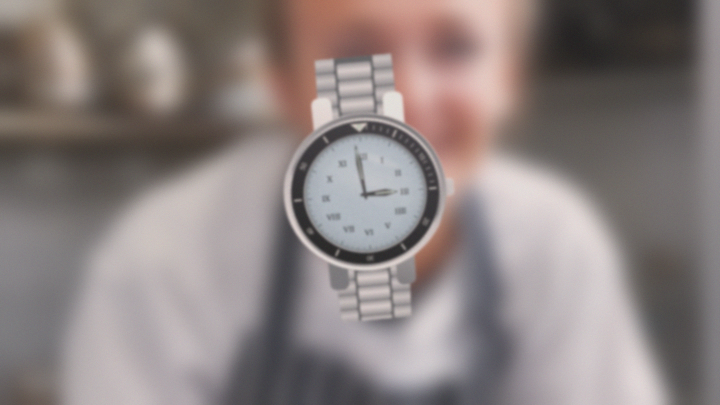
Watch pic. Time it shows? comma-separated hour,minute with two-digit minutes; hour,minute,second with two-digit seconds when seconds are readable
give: 2,59
